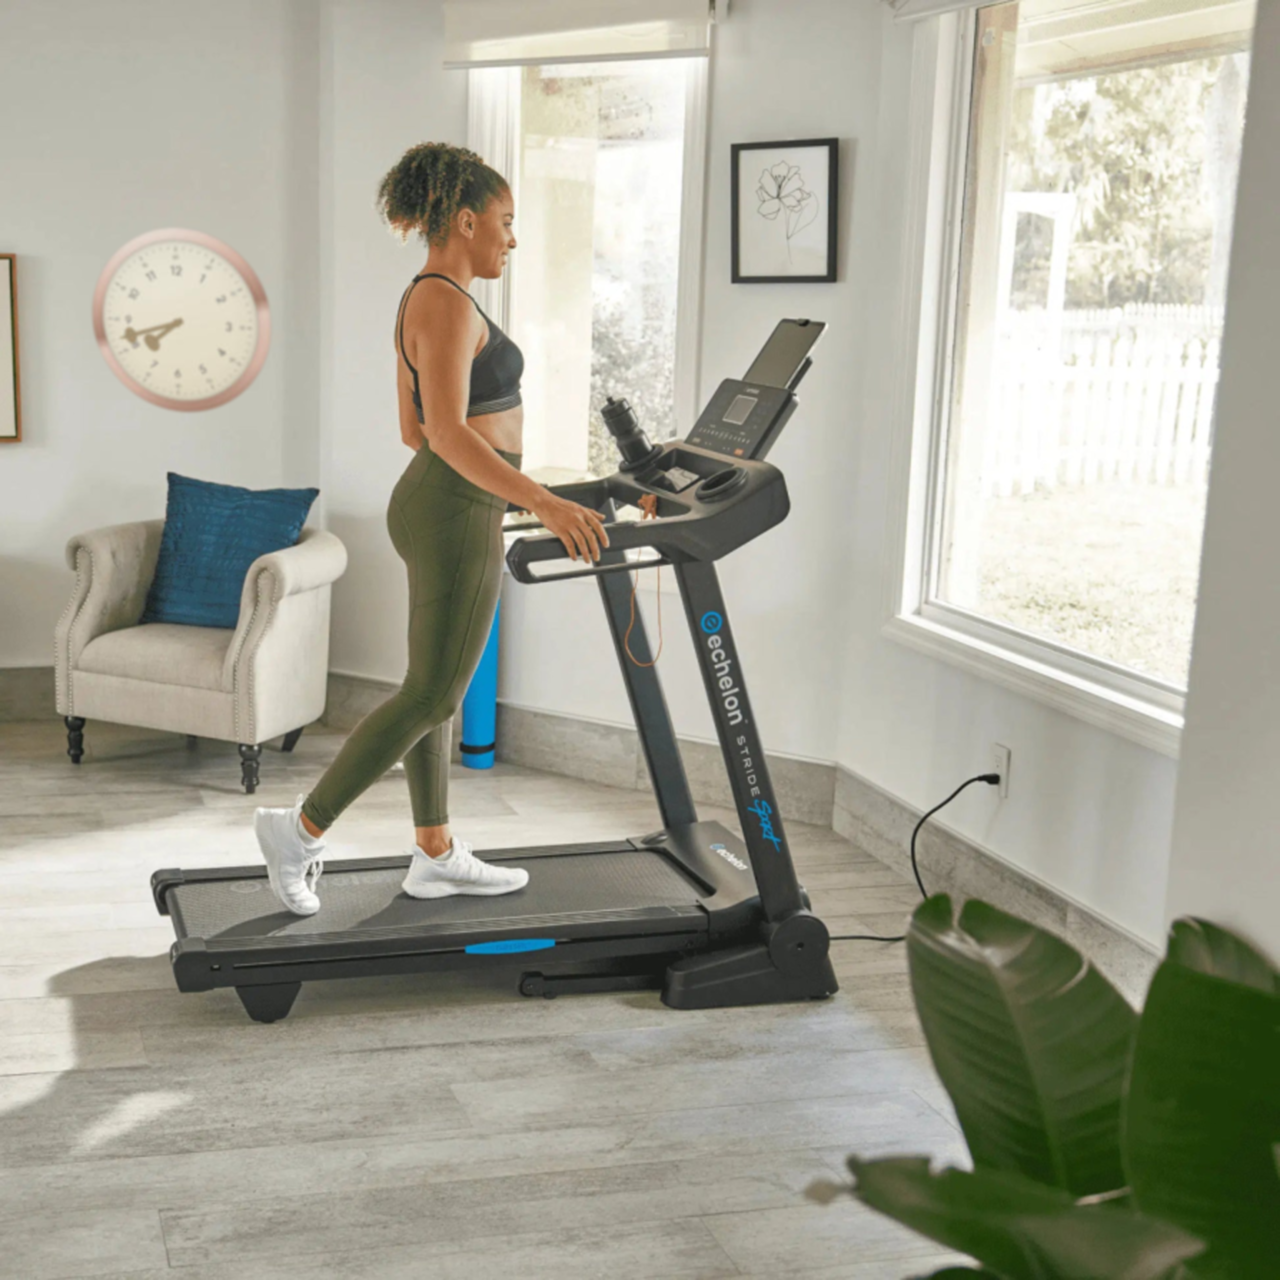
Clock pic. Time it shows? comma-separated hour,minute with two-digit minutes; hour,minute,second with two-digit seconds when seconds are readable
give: 7,42
